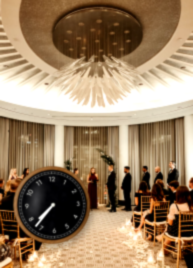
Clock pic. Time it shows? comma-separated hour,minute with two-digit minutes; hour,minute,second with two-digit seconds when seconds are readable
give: 7,37
